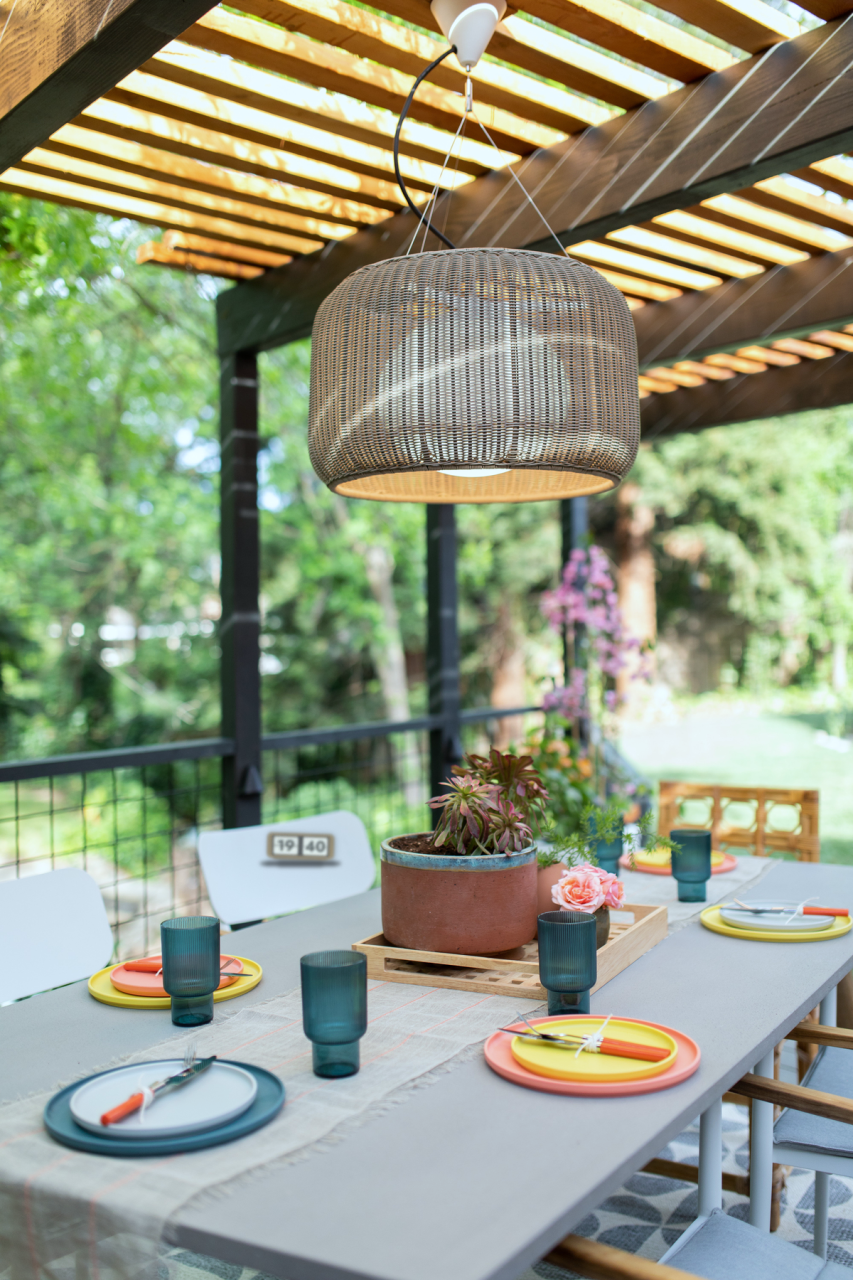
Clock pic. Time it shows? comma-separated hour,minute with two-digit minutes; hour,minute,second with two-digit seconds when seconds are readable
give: 19,40
